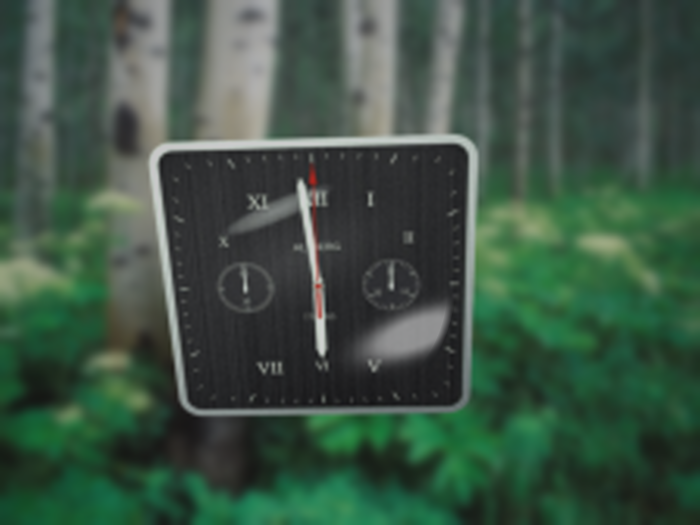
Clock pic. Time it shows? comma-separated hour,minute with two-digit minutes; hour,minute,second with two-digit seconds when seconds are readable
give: 5,59
